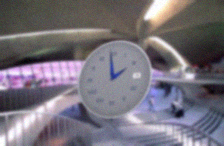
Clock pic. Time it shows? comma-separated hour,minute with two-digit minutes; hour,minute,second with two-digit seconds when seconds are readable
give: 1,59
